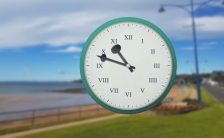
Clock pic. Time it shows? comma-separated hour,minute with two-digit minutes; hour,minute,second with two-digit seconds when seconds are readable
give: 10,48
